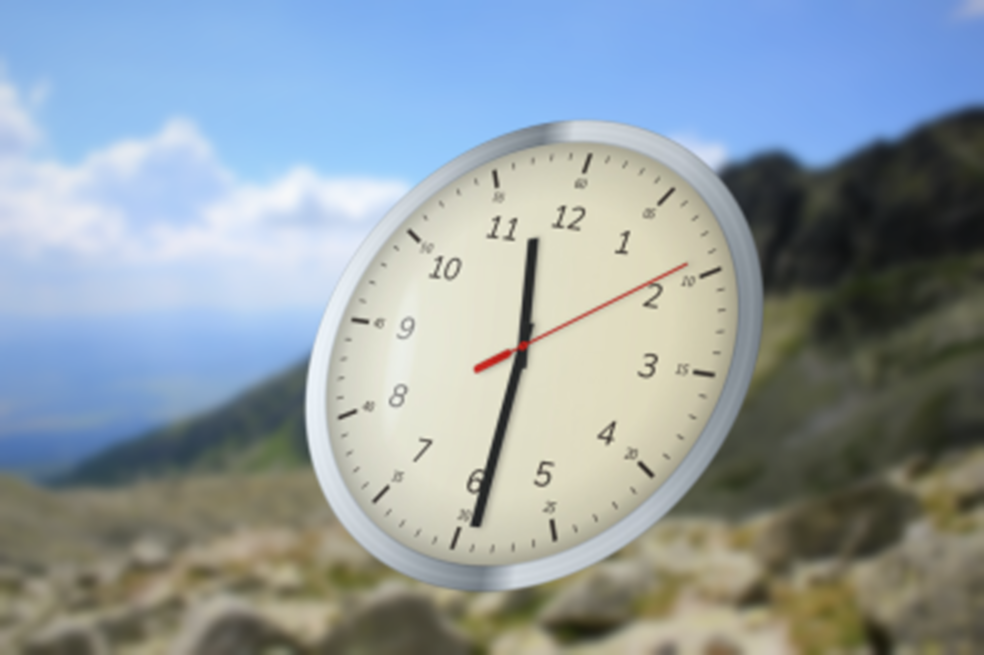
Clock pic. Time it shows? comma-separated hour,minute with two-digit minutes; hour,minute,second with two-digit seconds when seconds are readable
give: 11,29,09
